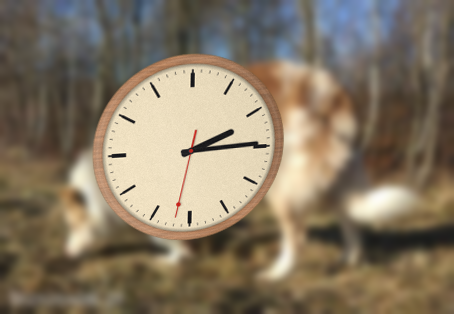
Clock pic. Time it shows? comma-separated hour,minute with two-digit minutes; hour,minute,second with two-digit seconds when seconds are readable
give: 2,14,32
